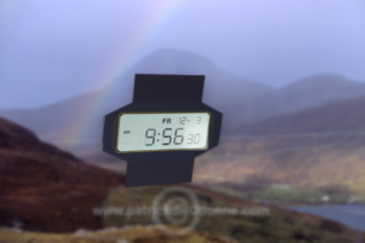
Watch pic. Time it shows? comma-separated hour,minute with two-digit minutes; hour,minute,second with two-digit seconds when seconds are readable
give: 9,56,30
